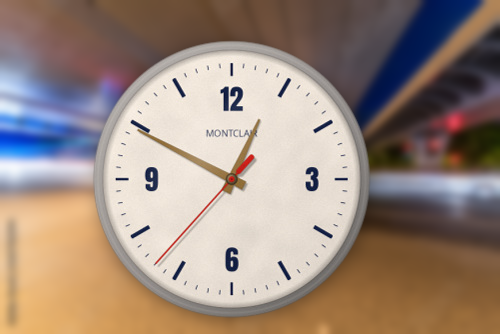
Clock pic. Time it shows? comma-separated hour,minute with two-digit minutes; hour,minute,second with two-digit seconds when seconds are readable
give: 12,49,37
